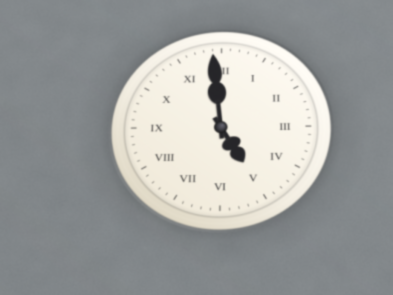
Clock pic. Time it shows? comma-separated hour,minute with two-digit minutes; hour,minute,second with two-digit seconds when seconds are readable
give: 4,59
